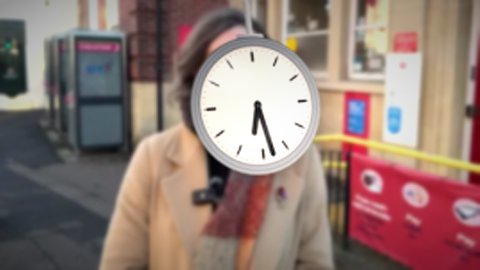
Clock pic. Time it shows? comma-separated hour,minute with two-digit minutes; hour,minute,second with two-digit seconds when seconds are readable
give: 6,28
